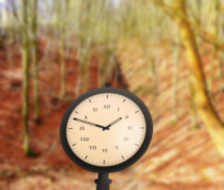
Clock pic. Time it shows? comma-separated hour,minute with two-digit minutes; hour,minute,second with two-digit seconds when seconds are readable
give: 1,48
